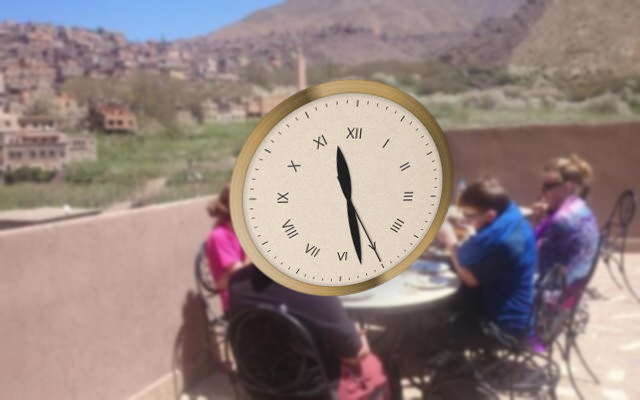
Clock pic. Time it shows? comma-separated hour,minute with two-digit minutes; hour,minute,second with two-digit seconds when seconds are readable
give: 11,27,25
